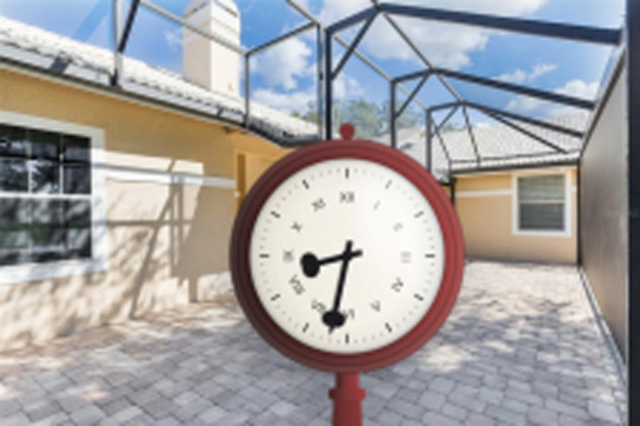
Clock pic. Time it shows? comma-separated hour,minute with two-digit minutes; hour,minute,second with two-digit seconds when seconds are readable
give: 8,32
